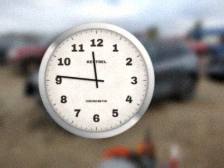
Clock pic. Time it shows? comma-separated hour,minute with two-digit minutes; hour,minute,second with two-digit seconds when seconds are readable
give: 11,46
